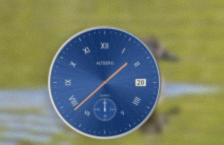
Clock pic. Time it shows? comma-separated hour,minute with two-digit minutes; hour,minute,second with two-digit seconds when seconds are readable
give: 1,38
